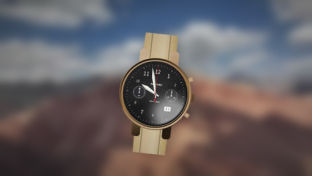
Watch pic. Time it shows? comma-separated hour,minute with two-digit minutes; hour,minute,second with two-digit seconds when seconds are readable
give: 9,58
